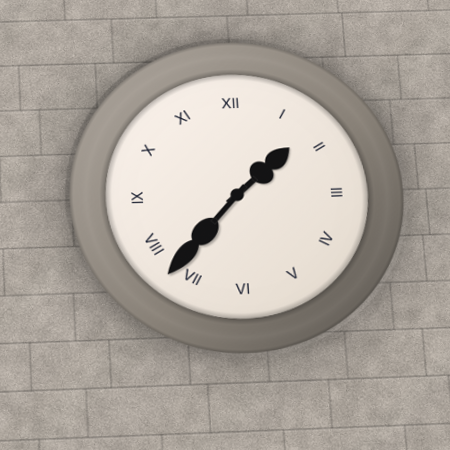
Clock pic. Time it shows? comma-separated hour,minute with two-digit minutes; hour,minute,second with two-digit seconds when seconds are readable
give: 1,37
